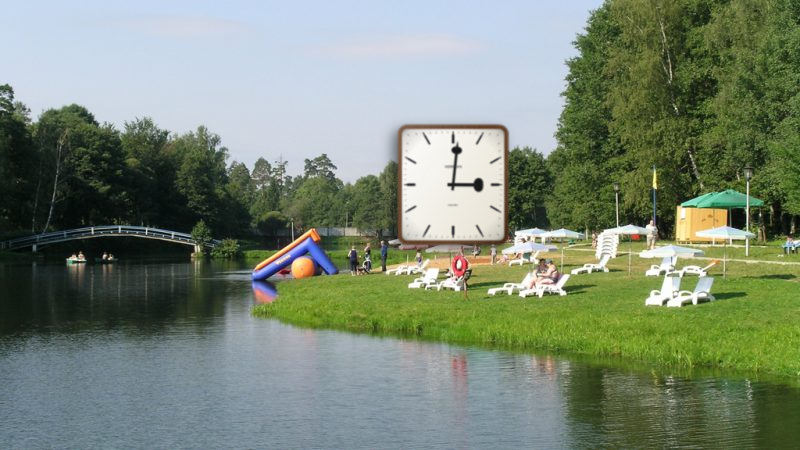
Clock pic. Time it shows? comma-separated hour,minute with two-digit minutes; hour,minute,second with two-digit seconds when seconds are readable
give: 3,01
